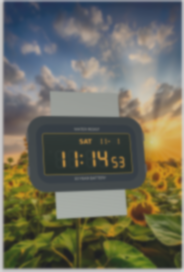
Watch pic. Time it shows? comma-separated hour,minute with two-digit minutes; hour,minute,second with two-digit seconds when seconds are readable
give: 11,14,53
